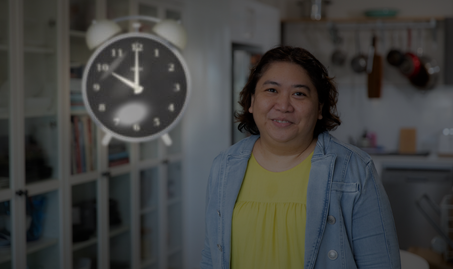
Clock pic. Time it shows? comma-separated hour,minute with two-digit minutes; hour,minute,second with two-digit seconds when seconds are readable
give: 10,00
